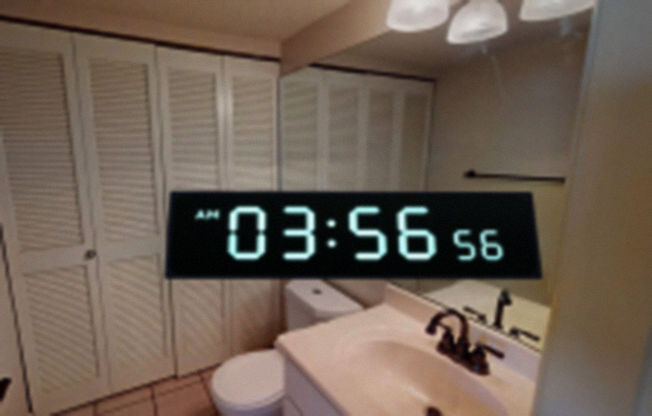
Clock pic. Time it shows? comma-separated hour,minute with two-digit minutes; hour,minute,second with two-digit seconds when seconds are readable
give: 3,56,56
